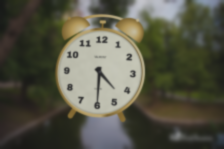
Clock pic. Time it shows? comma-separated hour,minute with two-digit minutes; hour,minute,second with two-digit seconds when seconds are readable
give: 4,30
